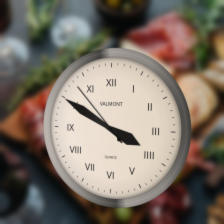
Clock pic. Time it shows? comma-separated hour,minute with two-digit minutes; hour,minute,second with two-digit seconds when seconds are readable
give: 3,49,53
